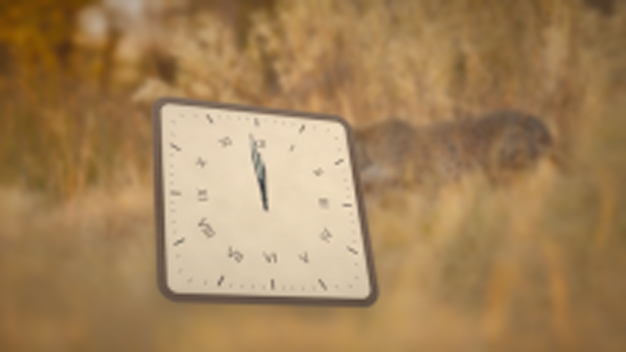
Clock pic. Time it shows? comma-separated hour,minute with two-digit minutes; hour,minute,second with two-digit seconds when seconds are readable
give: 11,59
